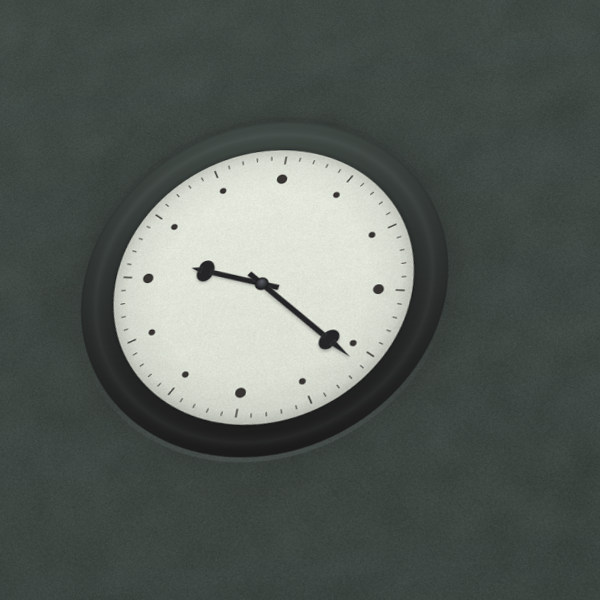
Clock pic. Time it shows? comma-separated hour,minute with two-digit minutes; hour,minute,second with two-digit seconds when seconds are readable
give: 9,21
